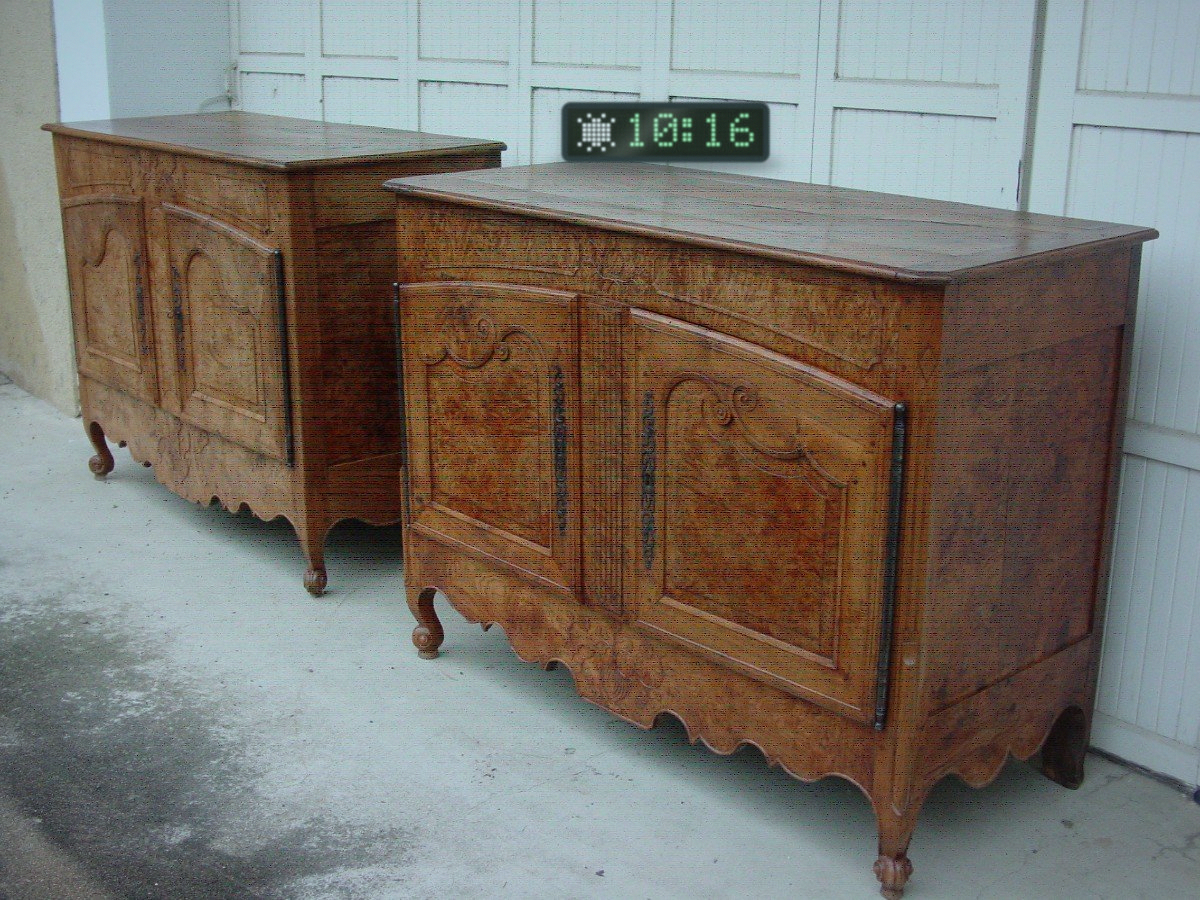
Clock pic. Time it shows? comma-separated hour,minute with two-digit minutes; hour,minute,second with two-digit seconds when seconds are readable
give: 10,16
